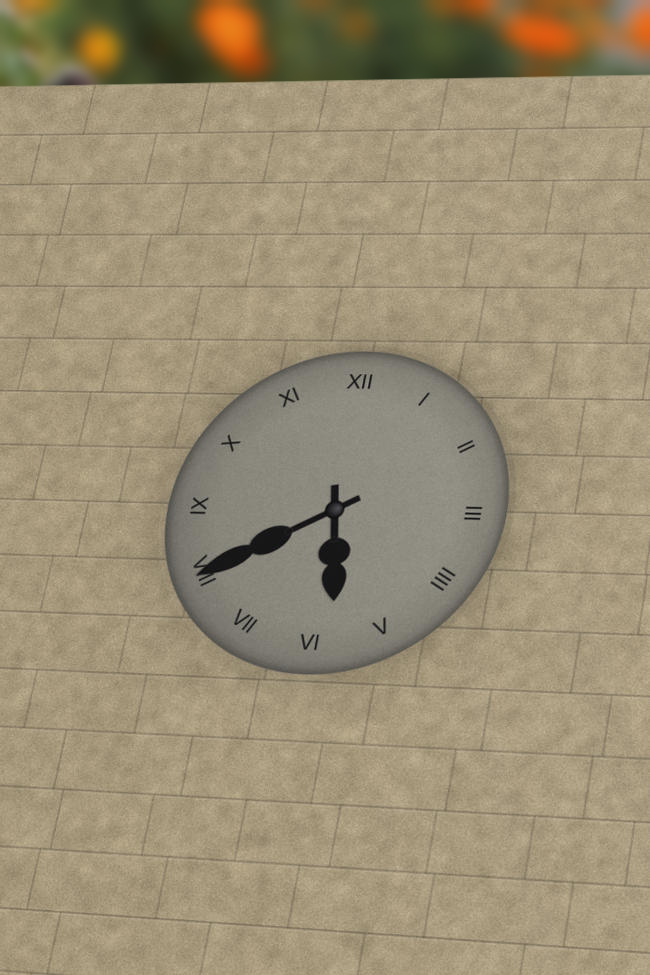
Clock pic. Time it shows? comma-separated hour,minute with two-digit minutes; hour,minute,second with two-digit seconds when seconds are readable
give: 5,40
